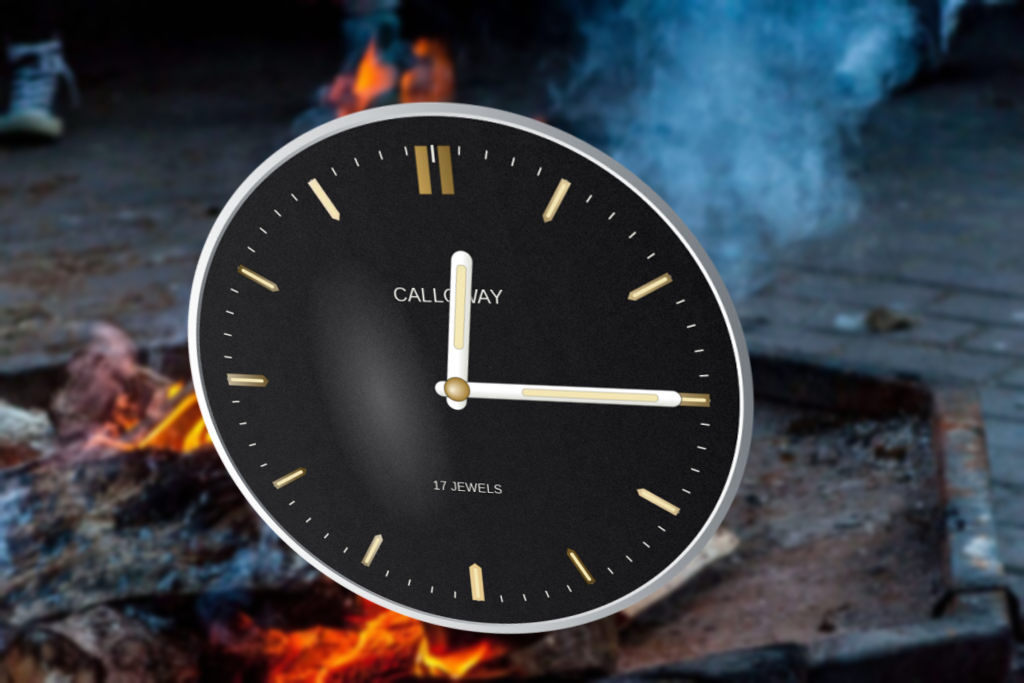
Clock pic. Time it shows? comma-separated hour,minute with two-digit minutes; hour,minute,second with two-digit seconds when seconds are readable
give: 12,15
